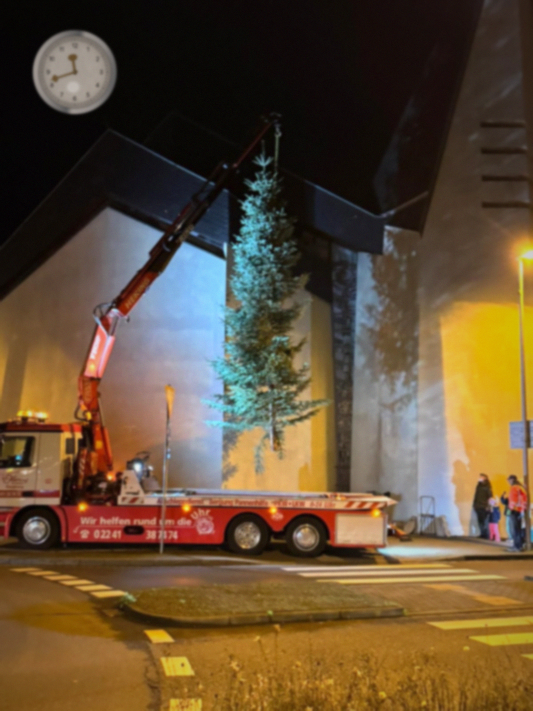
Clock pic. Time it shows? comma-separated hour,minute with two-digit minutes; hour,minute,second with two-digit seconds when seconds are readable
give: 11,42
